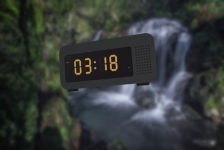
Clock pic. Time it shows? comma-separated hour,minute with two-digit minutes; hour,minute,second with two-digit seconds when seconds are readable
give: 3,18
